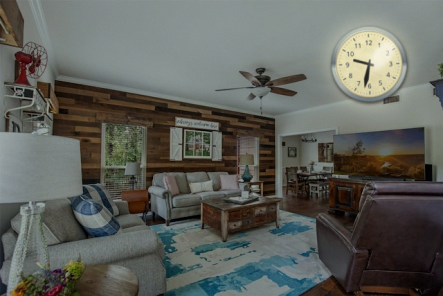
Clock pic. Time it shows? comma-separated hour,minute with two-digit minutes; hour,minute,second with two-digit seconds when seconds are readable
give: 9,32
